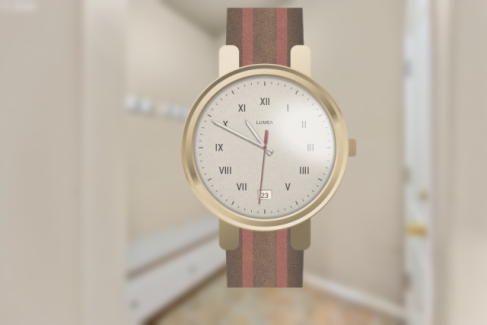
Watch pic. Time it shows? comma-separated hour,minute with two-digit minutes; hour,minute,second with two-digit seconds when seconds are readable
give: 10,49,31
